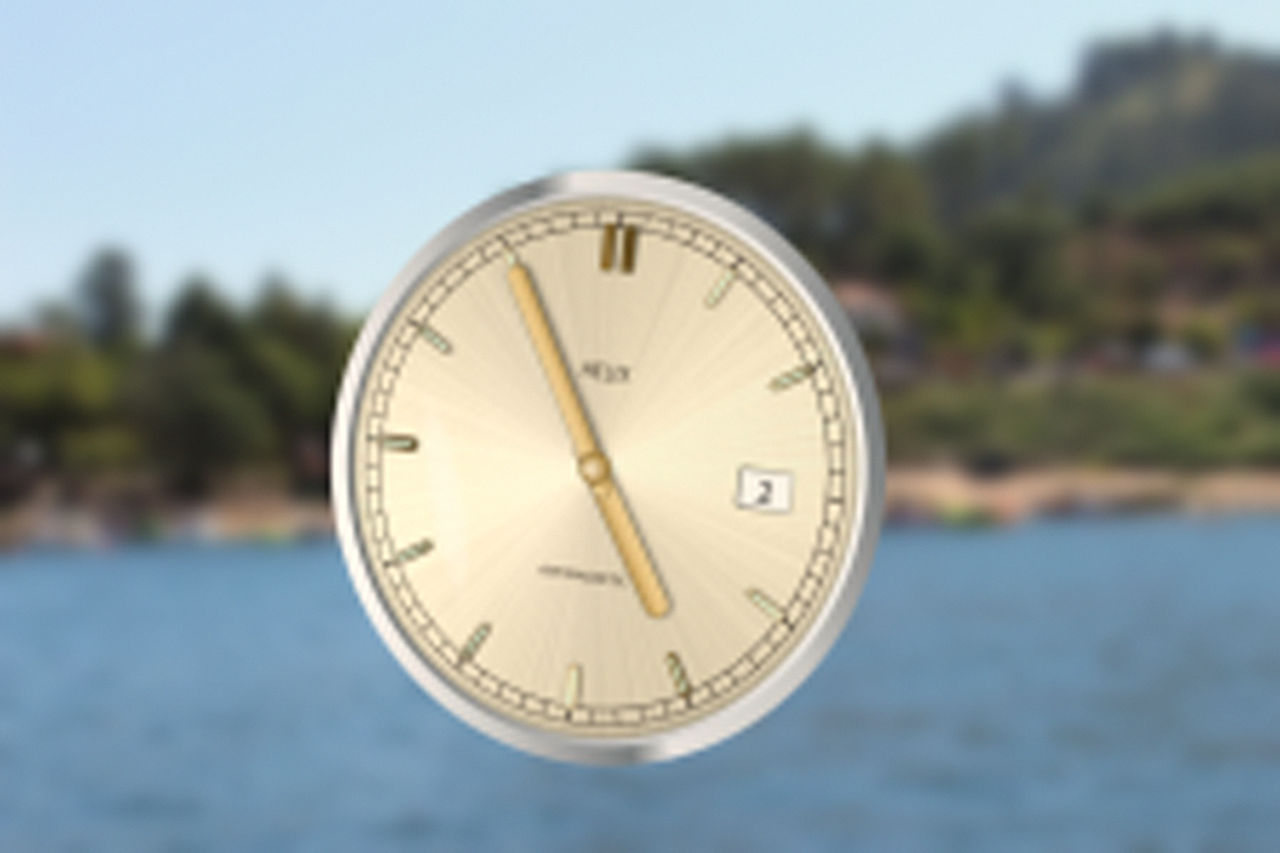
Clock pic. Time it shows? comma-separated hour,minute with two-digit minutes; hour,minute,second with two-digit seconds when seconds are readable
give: 4,55
